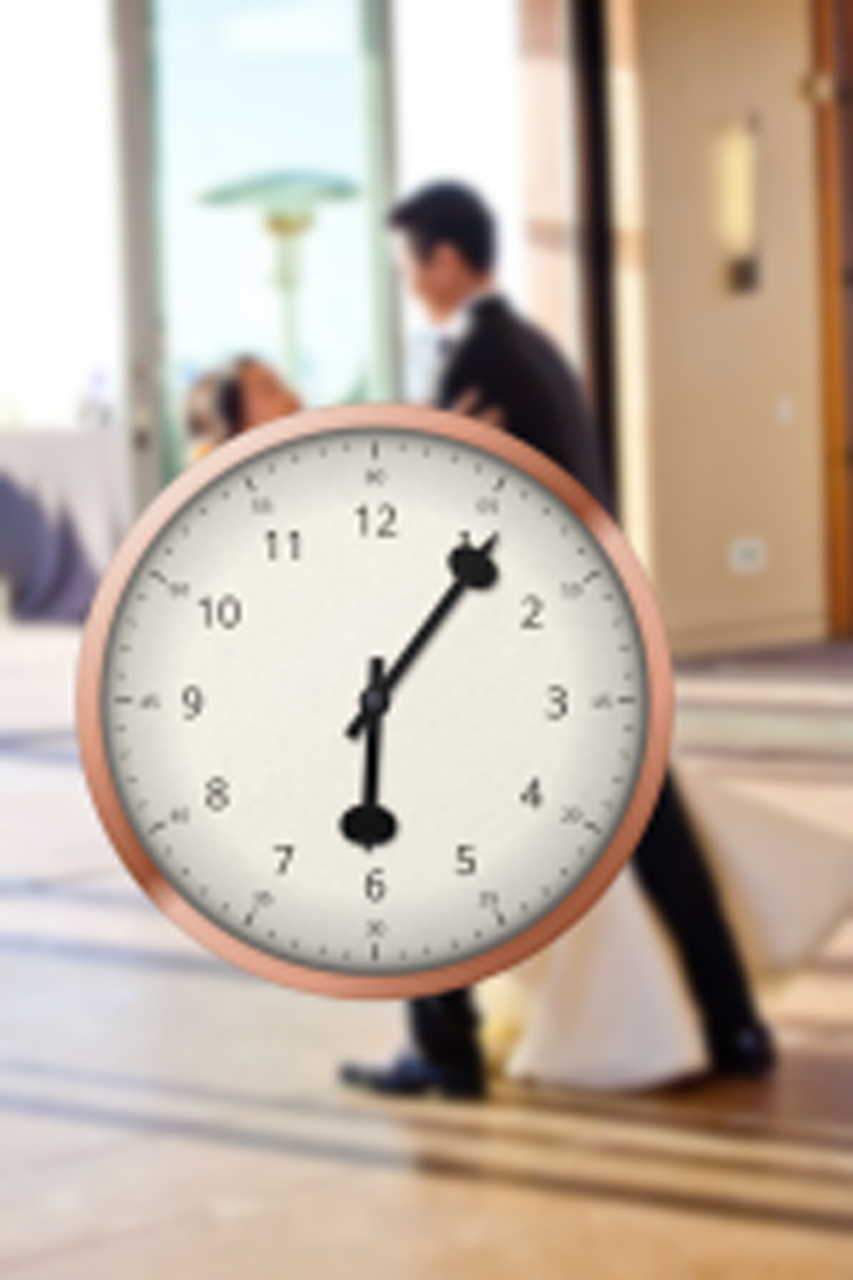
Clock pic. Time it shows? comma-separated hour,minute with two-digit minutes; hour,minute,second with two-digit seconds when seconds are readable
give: 6,06
